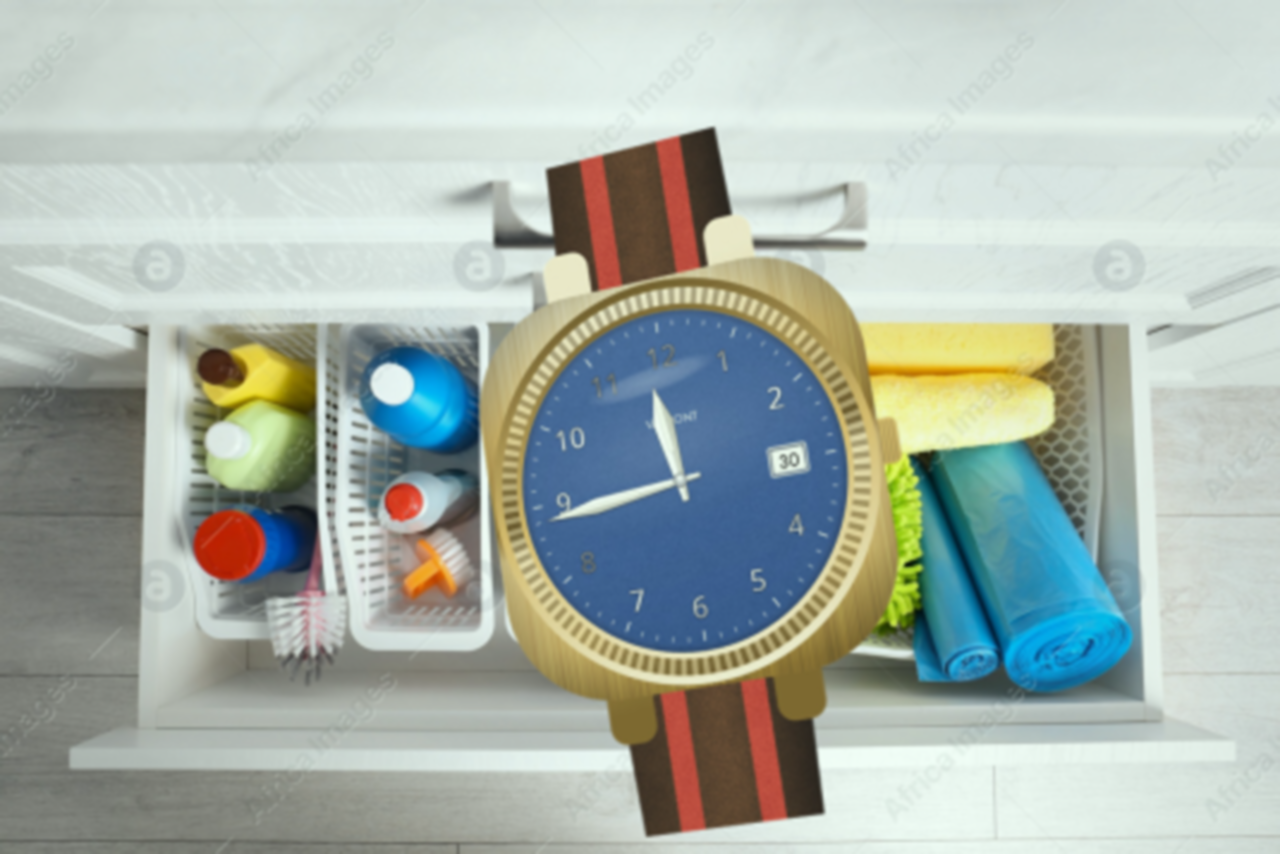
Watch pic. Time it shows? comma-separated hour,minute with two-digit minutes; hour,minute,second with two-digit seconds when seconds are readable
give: 11,44
